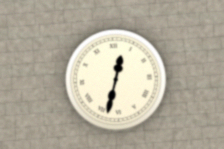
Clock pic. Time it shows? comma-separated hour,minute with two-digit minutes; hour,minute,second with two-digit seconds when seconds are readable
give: 12,33
